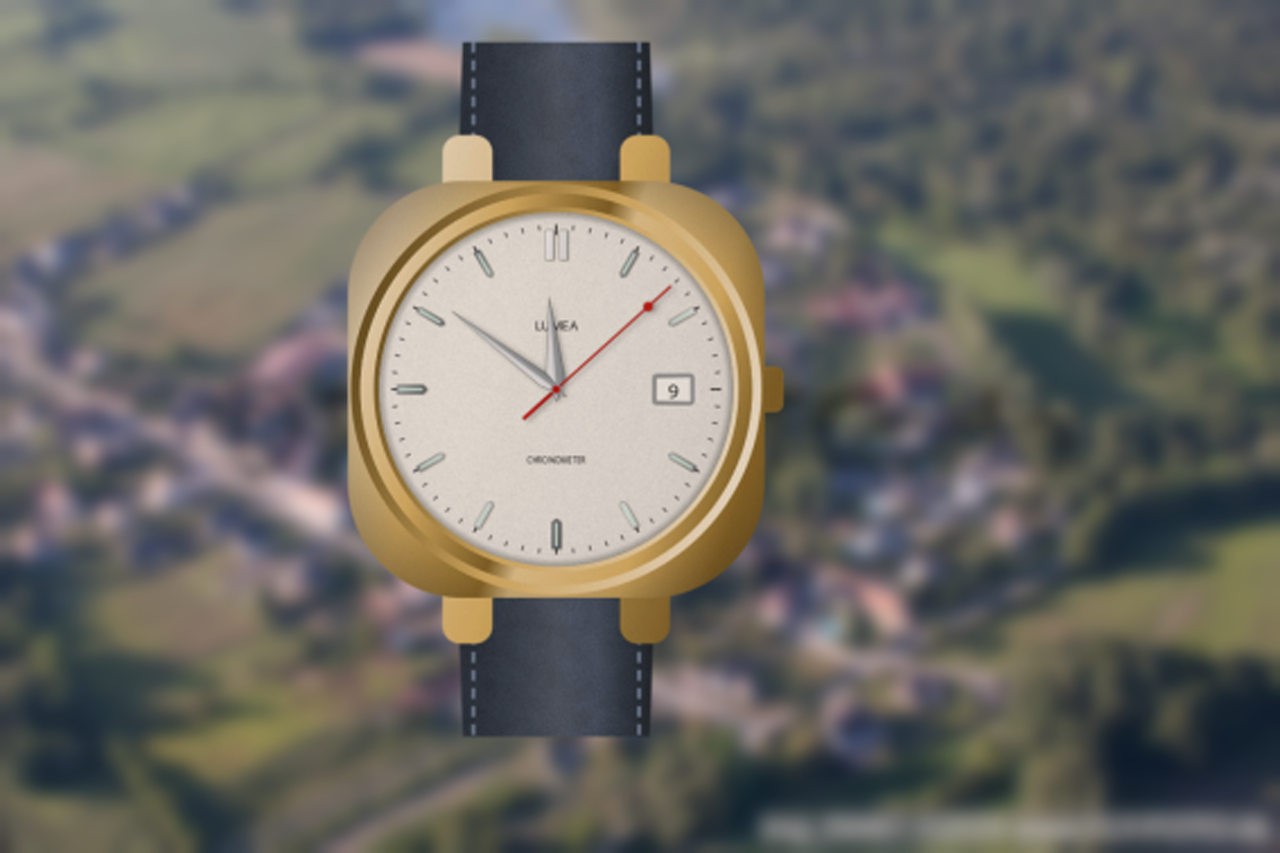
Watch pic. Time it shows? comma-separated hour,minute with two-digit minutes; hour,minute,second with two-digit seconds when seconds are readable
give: 11,51,08
